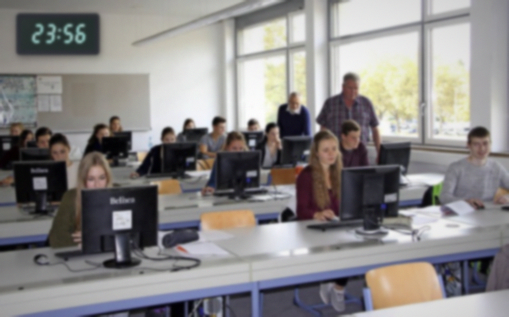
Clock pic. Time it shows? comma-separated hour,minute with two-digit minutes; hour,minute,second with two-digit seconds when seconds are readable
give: 23,56
